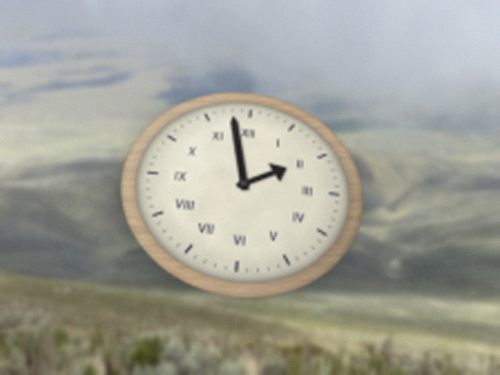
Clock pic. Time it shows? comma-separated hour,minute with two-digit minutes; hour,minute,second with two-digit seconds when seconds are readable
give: 1,58
